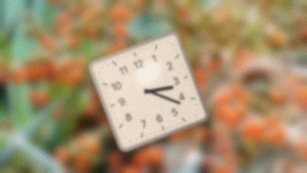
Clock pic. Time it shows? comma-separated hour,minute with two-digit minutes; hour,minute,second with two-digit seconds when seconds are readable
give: 3,22
